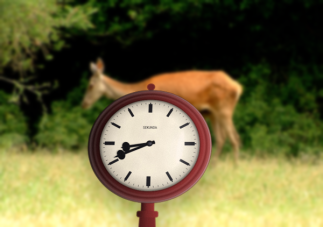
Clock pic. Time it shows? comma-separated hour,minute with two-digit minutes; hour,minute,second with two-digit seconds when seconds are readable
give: 8,41
